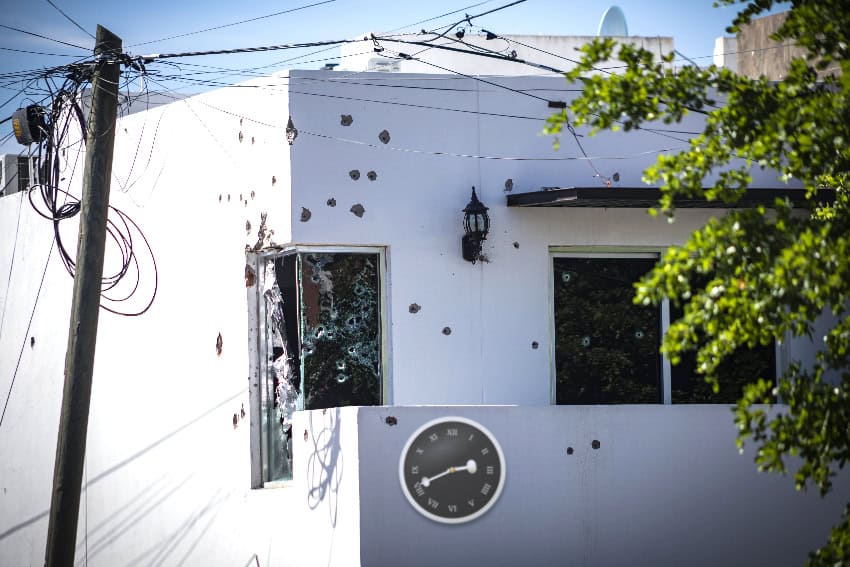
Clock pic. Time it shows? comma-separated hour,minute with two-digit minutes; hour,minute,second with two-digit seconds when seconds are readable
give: 2,41
